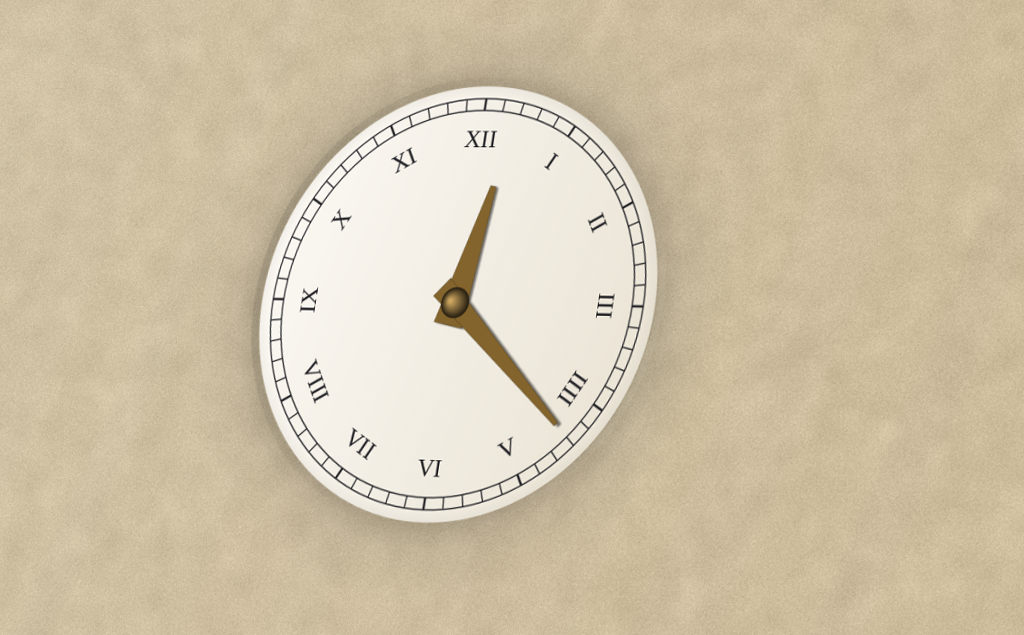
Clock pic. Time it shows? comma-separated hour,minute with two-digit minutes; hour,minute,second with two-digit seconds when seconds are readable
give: 12,22
